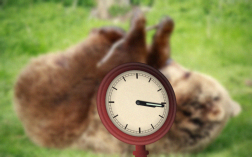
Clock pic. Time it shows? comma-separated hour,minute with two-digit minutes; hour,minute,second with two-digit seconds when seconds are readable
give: 3,16
